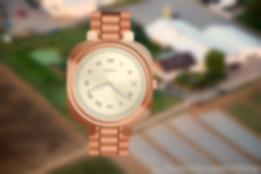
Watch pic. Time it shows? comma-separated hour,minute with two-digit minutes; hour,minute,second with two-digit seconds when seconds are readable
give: 8,21
